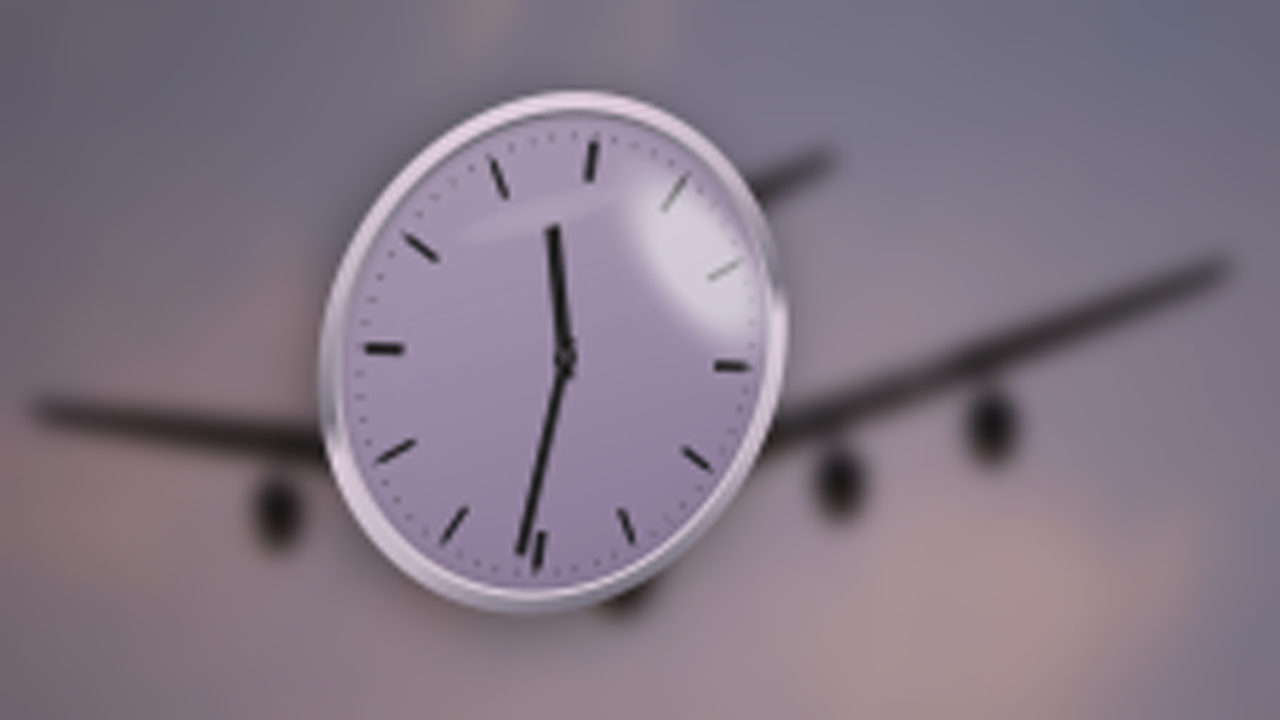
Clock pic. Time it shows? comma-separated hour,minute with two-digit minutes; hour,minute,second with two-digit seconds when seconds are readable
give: 11,31
